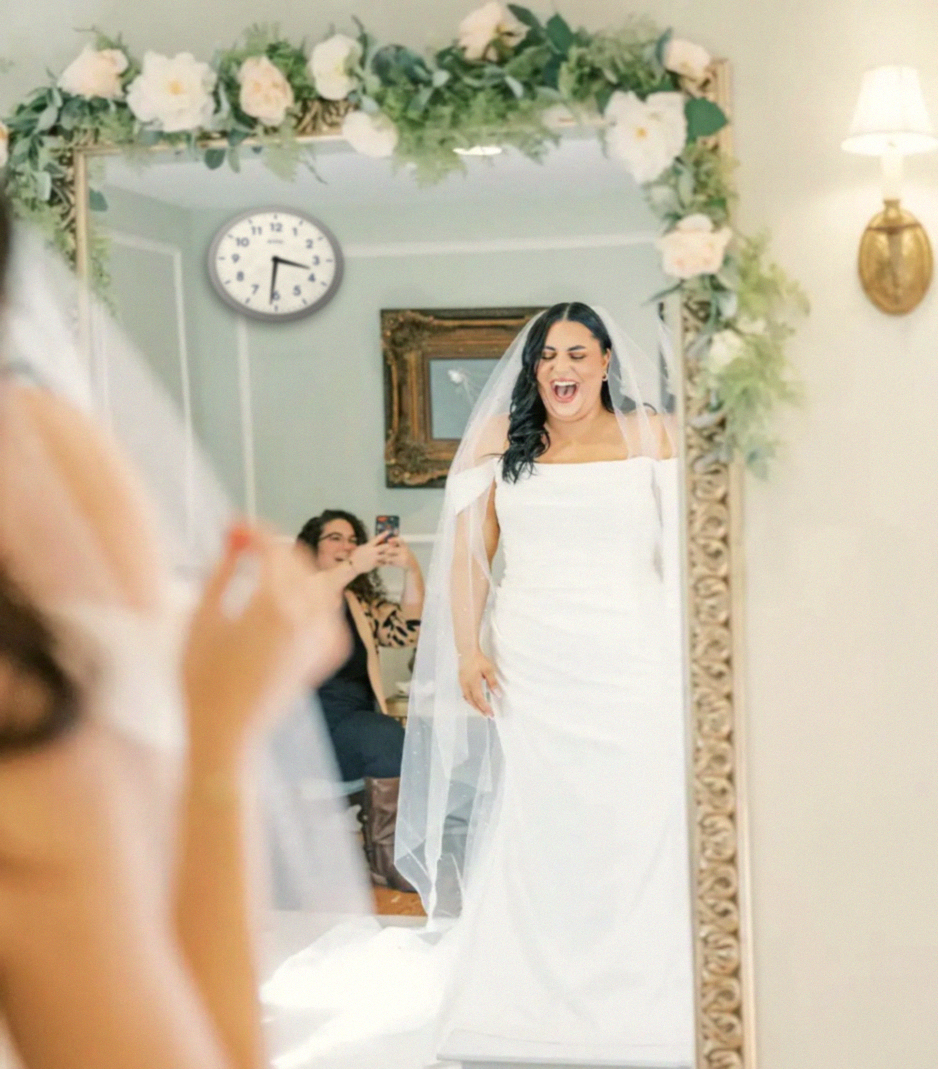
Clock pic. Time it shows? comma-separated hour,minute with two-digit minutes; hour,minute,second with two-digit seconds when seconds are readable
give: 3,31
